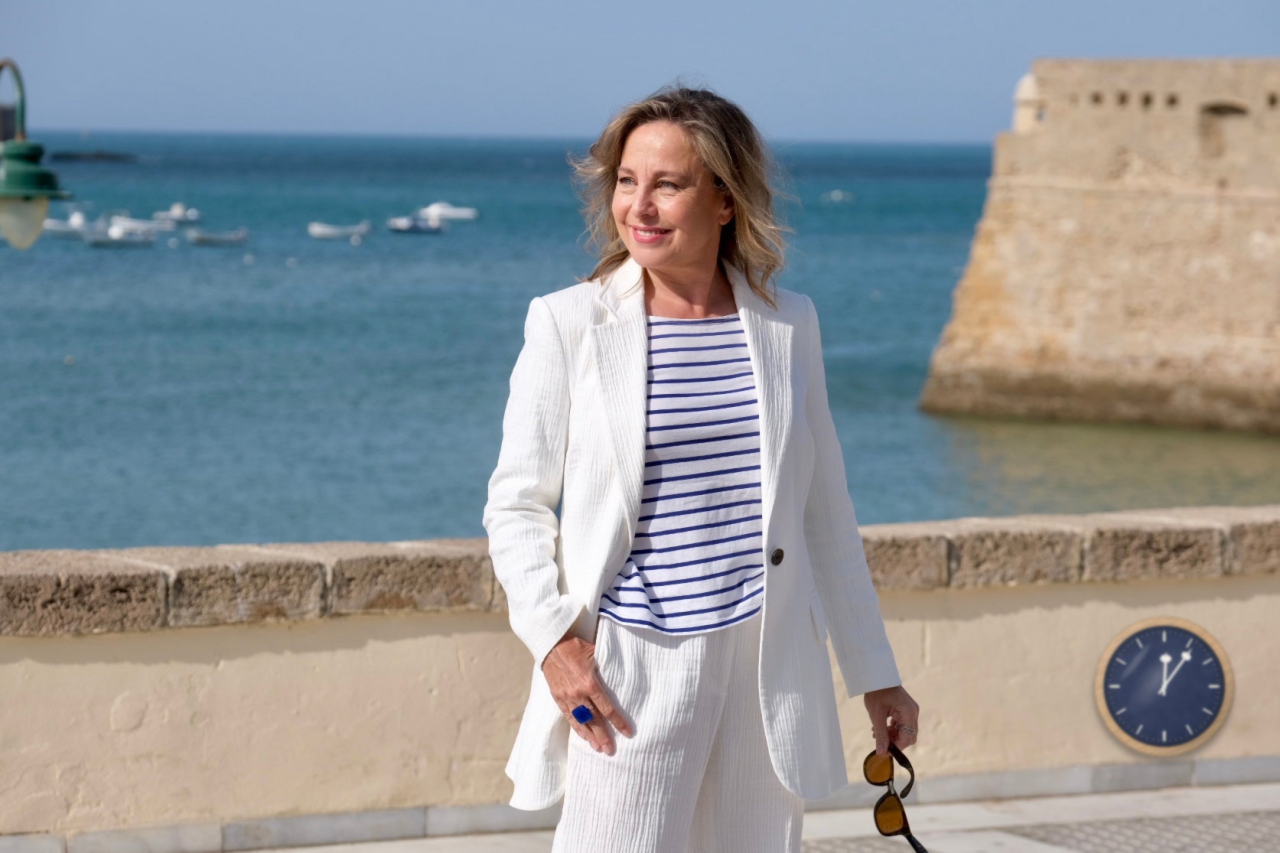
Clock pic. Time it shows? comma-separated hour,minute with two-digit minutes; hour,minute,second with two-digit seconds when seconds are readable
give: 12,06
